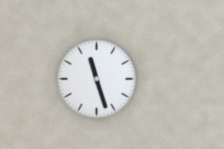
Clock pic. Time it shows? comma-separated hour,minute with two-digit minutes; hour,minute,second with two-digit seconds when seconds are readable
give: 11,27
